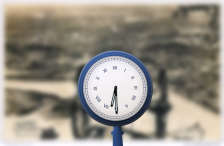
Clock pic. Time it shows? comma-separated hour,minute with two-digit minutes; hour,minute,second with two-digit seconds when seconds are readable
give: 6,30
